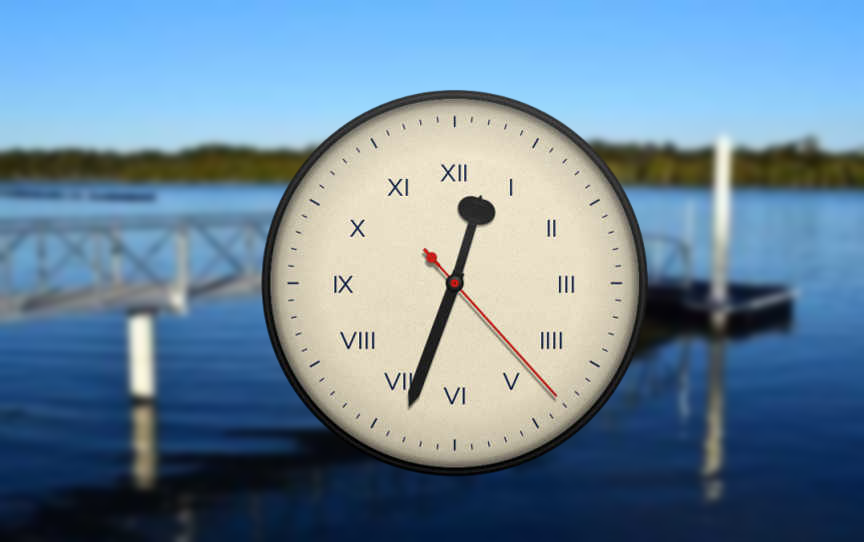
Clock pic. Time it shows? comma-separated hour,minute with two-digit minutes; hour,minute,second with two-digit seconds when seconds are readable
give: 12,33,23
